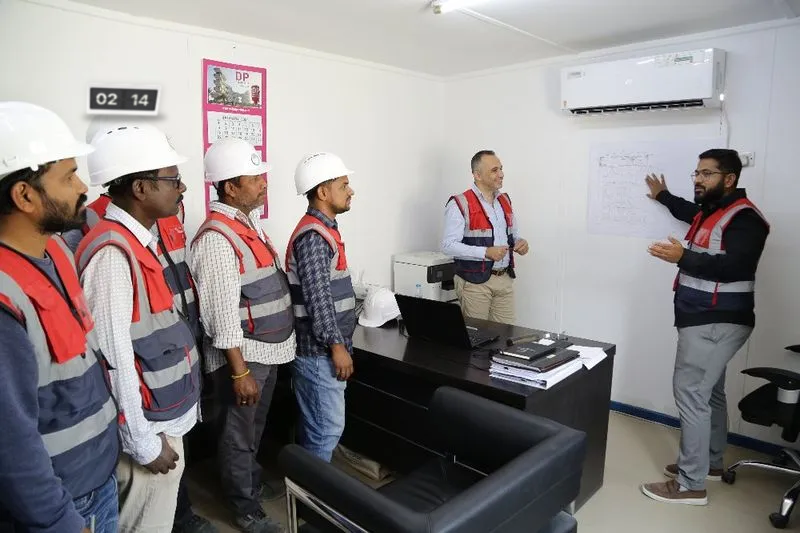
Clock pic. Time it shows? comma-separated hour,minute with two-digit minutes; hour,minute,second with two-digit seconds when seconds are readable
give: 2,14
